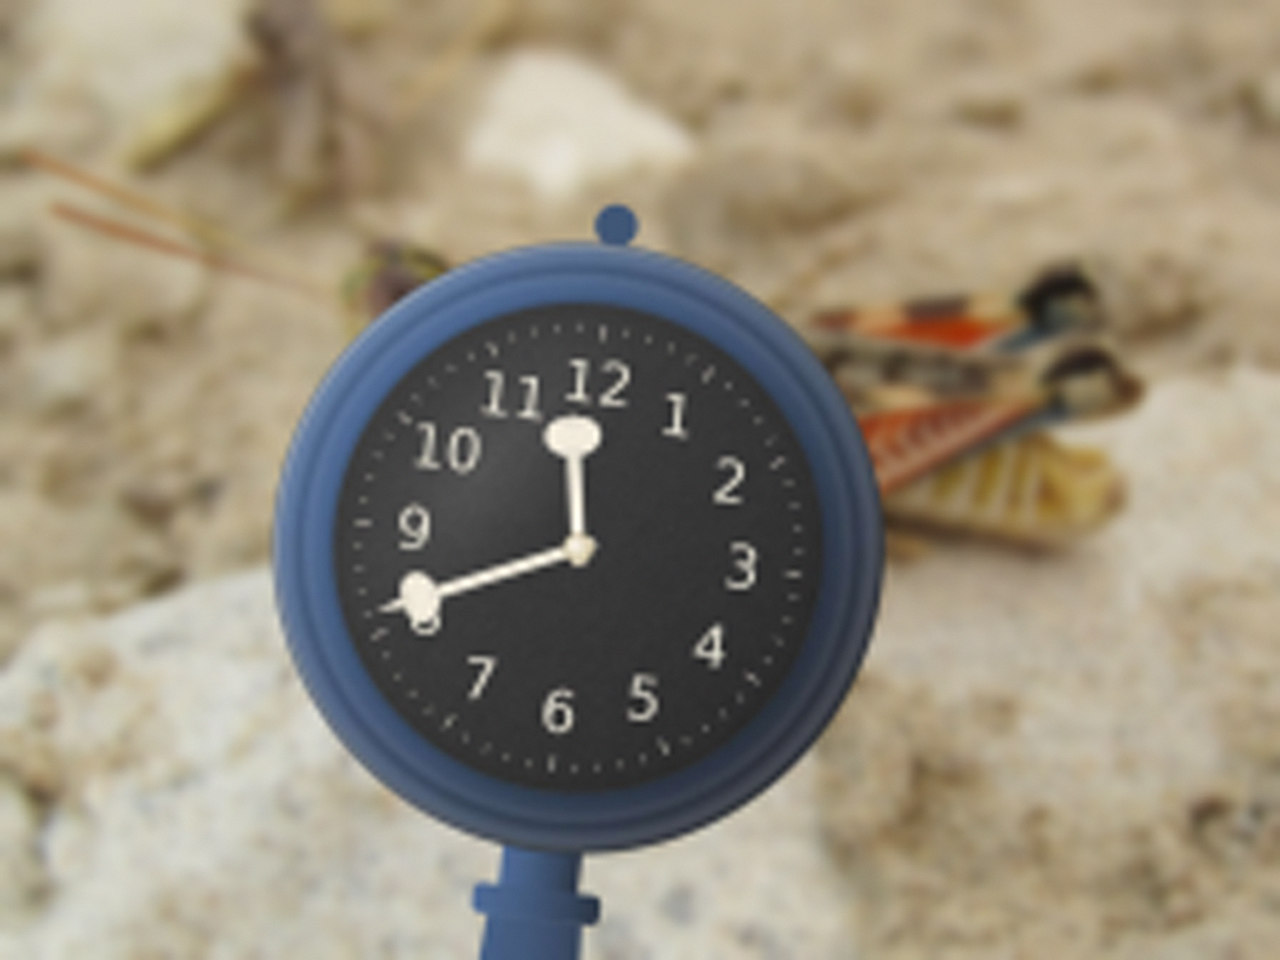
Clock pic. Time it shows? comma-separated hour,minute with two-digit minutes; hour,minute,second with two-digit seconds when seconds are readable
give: 11,41
